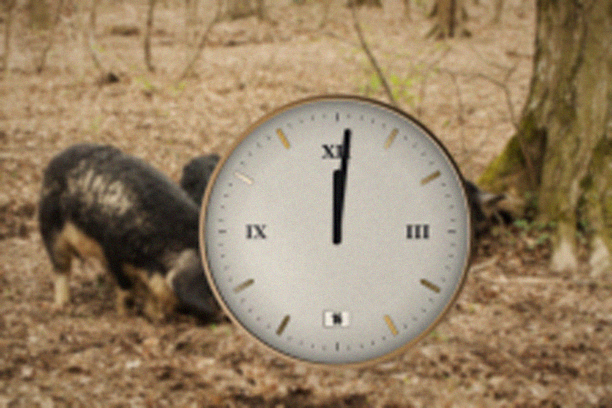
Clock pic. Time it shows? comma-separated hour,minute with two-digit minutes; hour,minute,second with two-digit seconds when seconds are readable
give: 12,01
